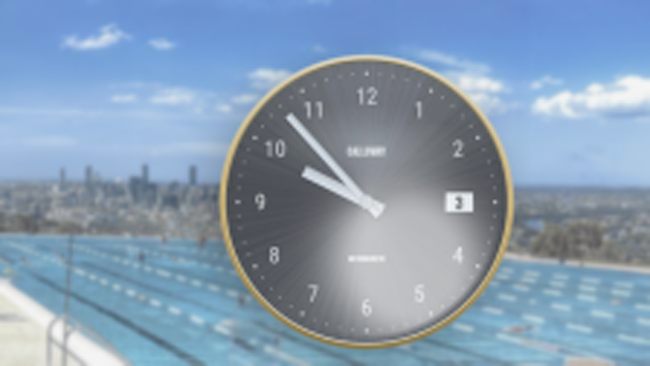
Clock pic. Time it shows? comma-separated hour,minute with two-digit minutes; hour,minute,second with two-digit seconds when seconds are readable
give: 9,53
